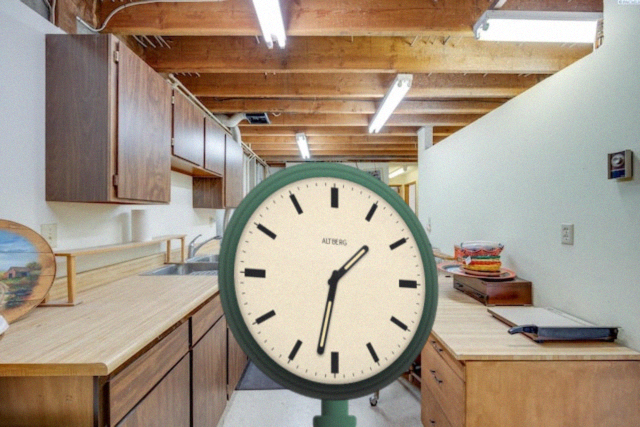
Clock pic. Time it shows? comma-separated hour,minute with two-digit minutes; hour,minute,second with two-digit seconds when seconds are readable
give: 1,32
